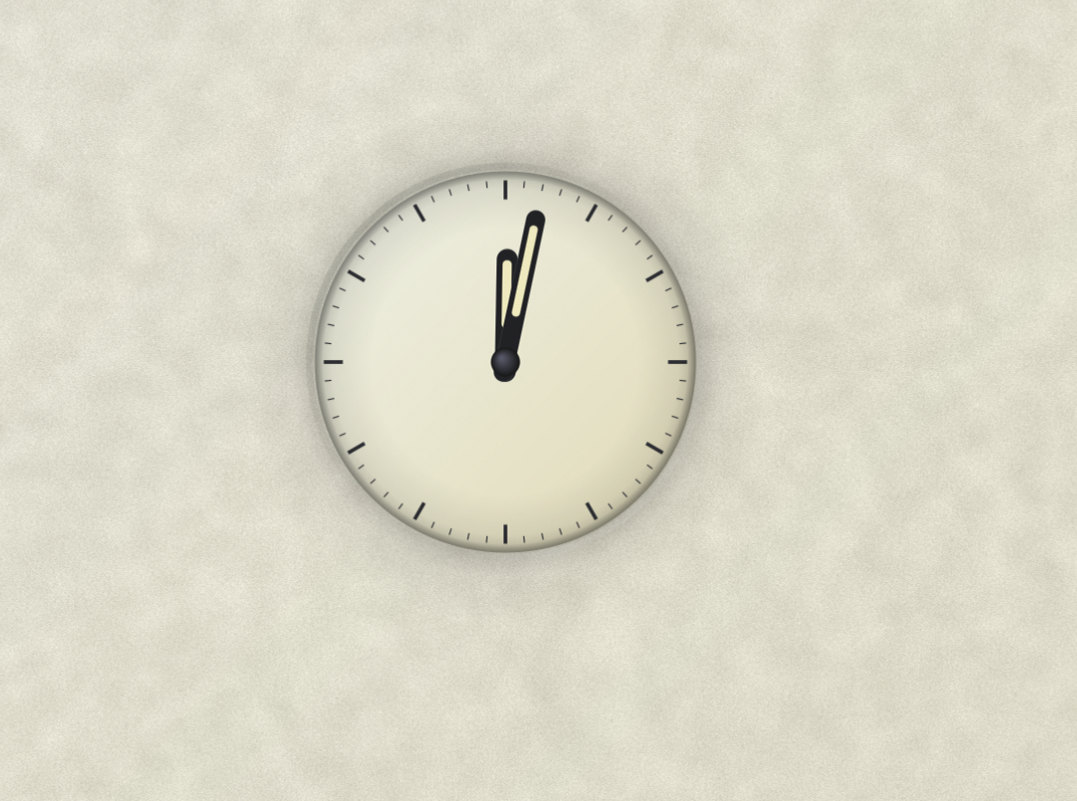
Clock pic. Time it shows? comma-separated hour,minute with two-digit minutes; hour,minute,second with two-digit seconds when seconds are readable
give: 12,02
